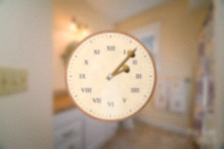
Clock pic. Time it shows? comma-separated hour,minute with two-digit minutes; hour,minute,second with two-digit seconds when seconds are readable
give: 2,07
